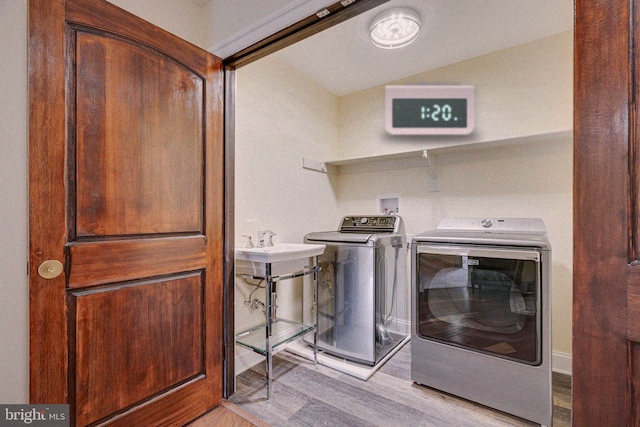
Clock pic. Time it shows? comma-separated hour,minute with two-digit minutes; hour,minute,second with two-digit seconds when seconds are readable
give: 1,20
